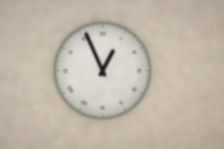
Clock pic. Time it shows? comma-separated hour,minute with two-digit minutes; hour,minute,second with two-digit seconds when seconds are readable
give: 12,56
